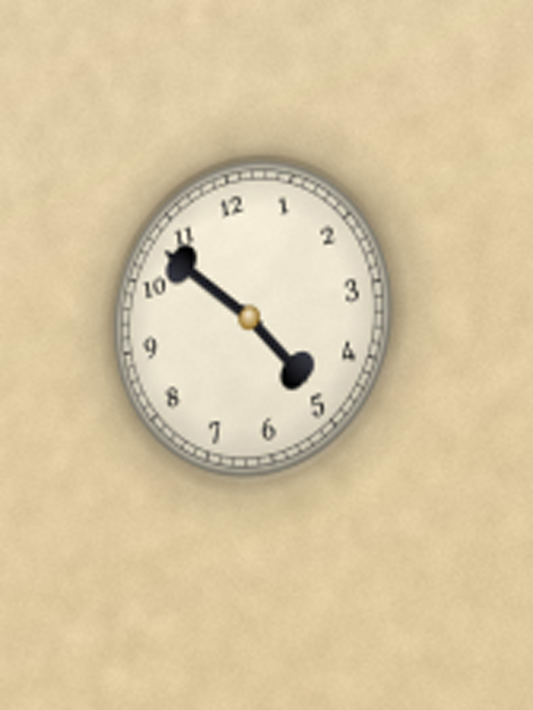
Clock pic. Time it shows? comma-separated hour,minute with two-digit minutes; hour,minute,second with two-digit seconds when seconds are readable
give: 4,53
